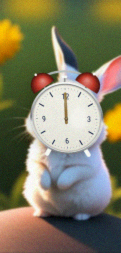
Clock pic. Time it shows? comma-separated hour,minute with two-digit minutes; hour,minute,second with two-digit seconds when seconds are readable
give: 12,00
